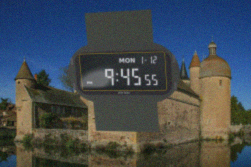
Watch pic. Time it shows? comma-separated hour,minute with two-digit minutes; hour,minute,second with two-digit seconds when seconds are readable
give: 9,45,55
